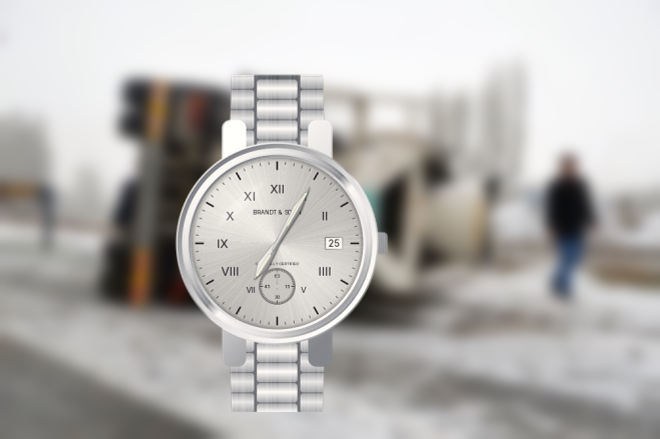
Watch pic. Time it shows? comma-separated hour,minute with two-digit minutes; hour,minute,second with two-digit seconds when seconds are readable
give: 7,05
